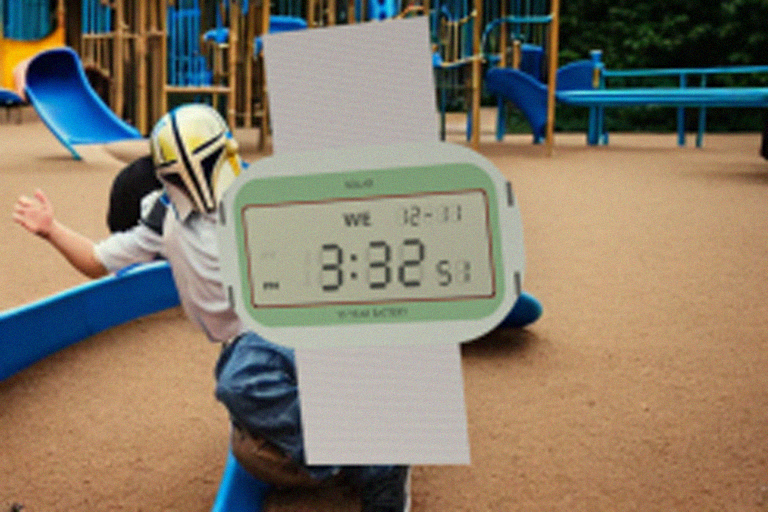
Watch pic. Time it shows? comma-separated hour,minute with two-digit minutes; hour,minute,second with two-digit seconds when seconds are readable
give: 3,32,51
